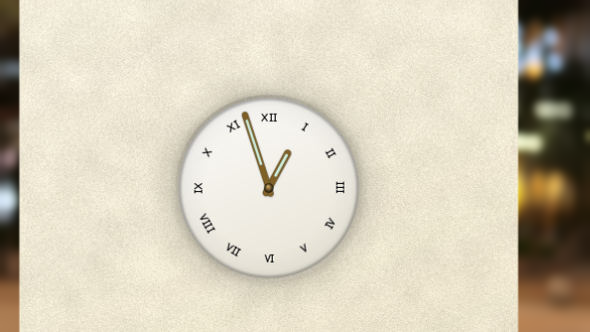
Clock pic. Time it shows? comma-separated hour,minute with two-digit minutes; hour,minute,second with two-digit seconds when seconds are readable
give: 12,57
